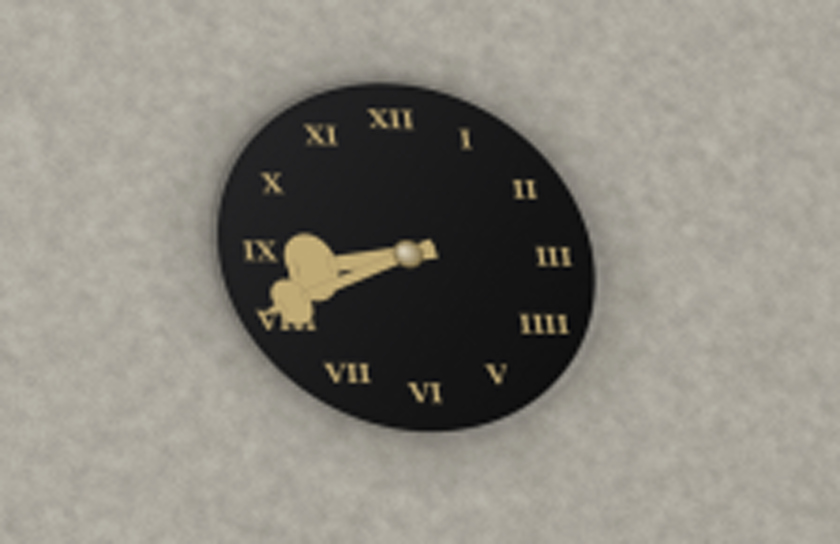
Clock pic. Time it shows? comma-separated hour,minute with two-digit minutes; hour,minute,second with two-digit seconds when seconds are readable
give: 8,41
